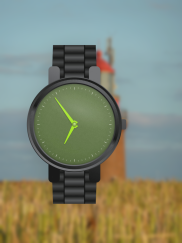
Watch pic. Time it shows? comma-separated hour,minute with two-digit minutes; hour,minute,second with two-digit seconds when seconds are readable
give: 6,54
